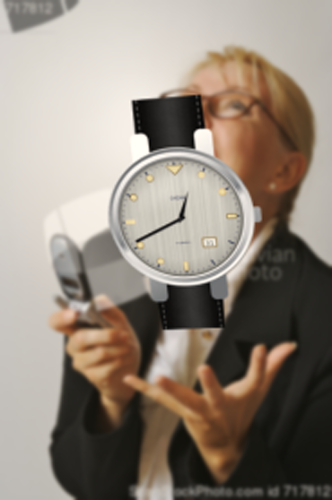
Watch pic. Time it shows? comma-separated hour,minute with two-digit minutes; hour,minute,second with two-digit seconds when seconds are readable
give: 12,41
